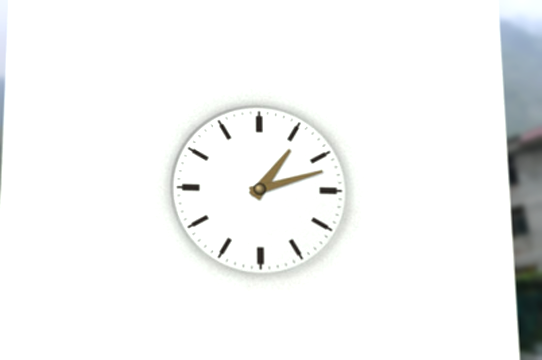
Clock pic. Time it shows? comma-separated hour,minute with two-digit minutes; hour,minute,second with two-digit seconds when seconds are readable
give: 1,12
